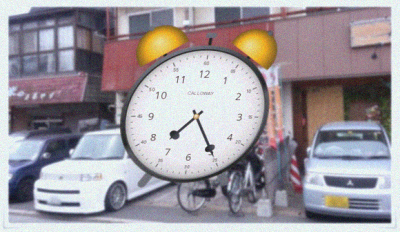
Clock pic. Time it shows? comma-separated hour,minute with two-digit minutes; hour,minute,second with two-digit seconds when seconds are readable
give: 7,25
